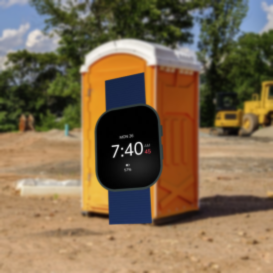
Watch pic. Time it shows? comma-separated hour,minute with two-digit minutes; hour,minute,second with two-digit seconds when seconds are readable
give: 7,40
